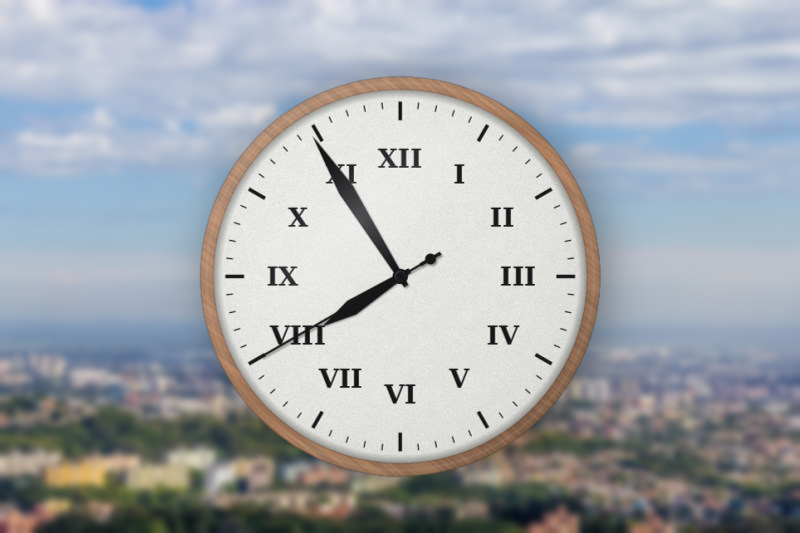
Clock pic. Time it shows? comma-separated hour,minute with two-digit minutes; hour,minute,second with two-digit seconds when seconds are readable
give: 7,54,40
